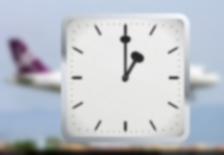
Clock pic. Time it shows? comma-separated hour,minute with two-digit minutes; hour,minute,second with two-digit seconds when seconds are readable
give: 1,00
